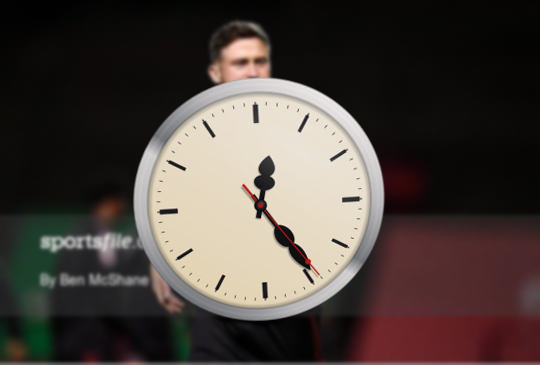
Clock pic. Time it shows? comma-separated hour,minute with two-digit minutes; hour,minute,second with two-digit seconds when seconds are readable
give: 12,24,24
